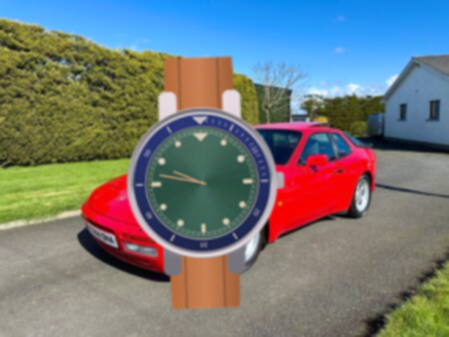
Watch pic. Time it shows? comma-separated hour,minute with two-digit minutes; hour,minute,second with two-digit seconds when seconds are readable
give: 9,47
